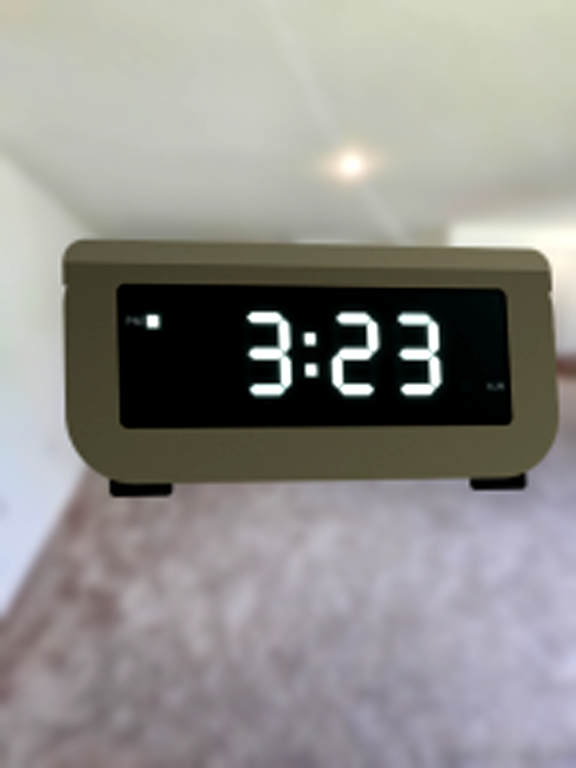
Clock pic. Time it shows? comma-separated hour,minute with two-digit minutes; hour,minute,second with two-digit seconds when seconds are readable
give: 3,23
